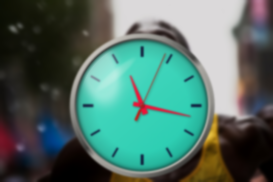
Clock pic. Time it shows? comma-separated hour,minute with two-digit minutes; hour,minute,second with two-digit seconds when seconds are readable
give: 11,17,04
